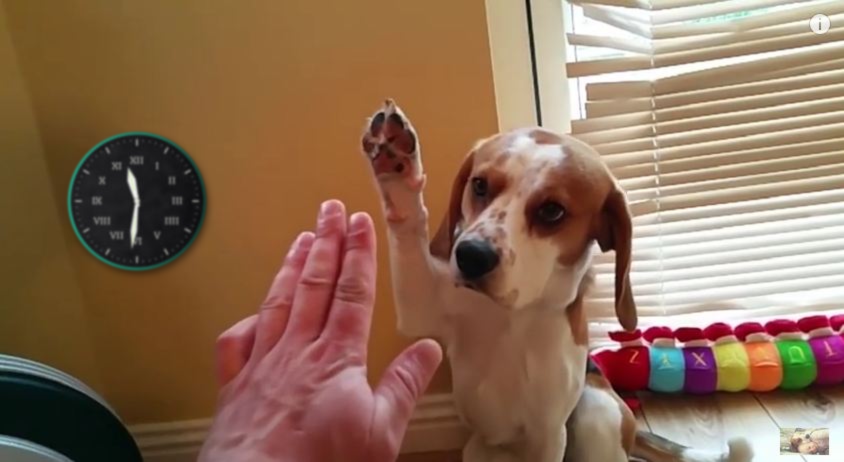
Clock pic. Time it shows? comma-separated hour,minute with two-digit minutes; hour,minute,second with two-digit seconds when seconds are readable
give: 11,31
